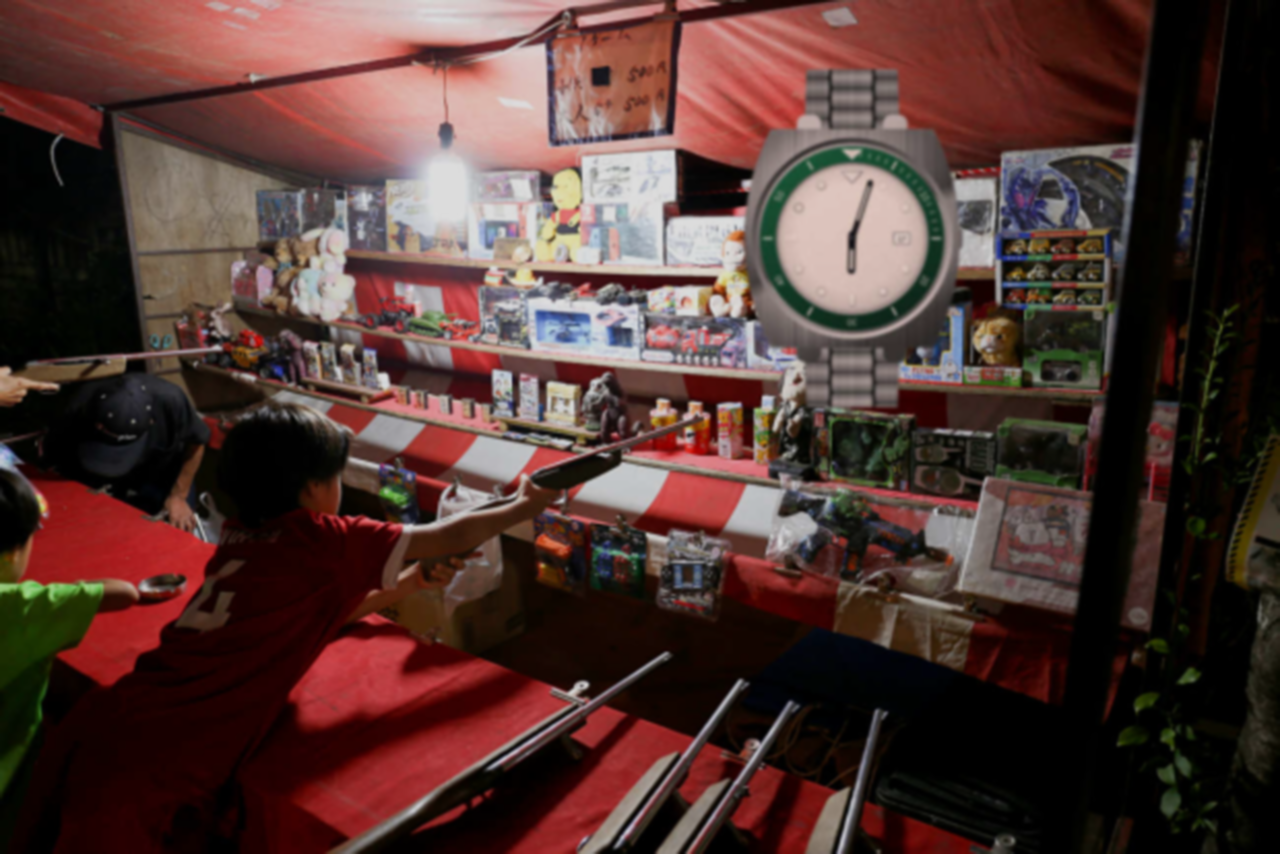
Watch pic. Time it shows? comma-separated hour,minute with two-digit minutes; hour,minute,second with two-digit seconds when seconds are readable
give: 6,03
